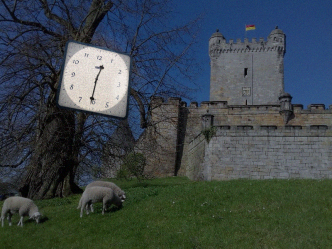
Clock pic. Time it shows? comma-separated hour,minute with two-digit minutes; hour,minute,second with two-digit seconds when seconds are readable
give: 12,31
